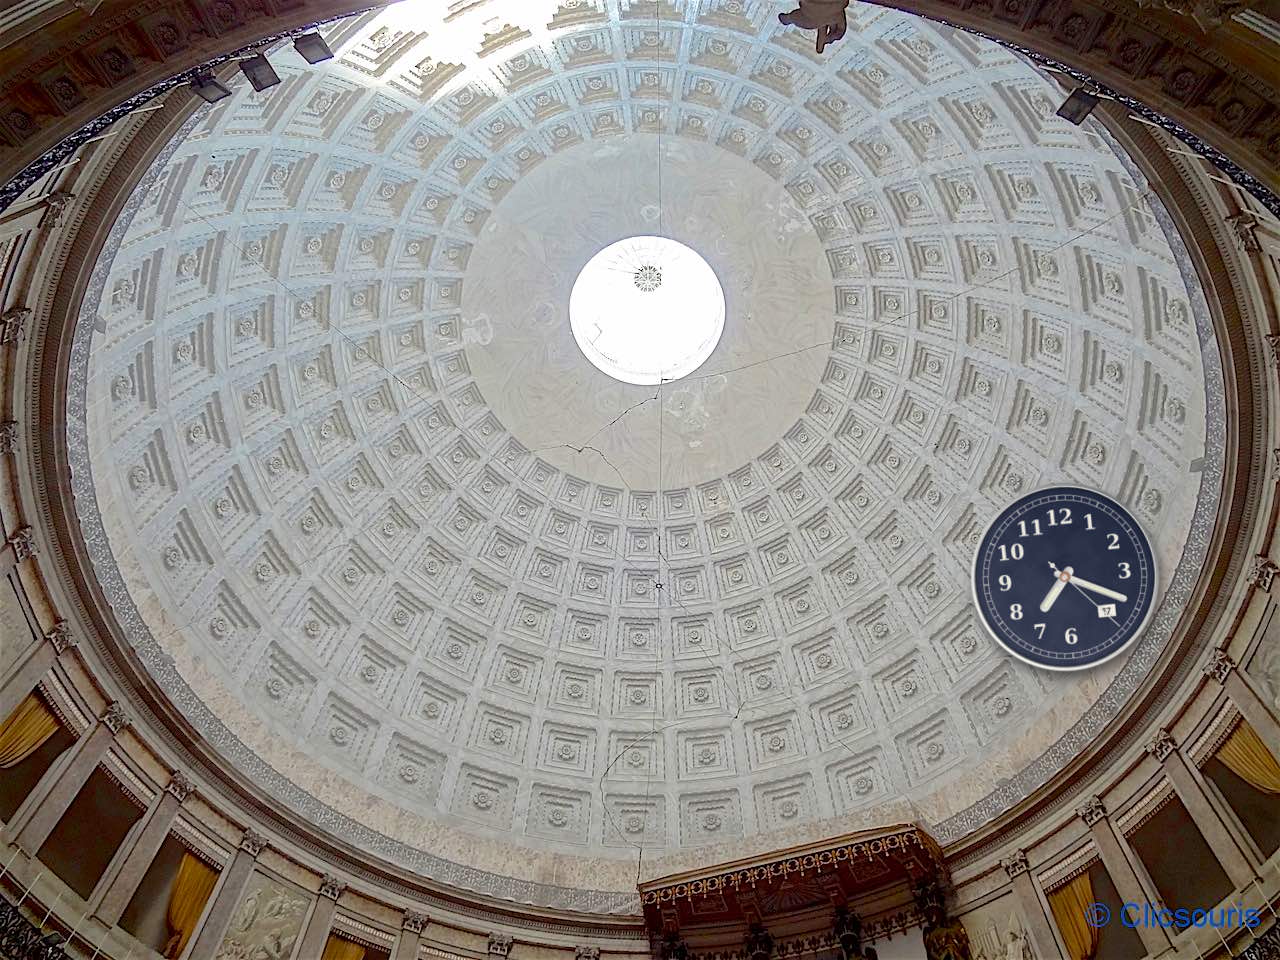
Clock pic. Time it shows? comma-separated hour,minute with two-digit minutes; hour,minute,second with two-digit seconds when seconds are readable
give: 7,19,23
